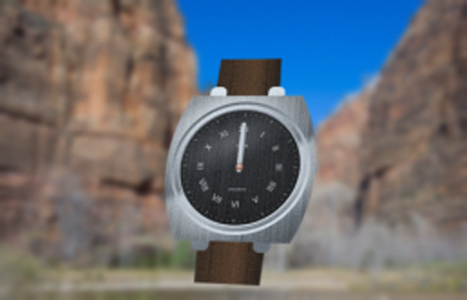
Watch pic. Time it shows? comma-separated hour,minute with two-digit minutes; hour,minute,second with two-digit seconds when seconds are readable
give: 12,00
